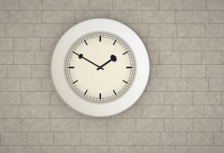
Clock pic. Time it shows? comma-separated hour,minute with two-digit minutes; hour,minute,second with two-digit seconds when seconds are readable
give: 1,50
